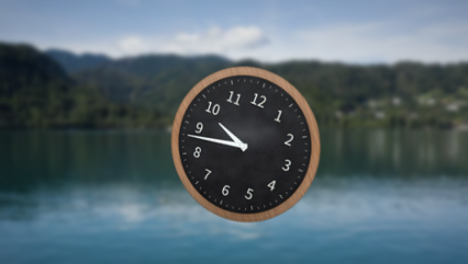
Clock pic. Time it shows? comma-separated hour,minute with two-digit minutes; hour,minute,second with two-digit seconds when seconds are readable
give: 9,43
